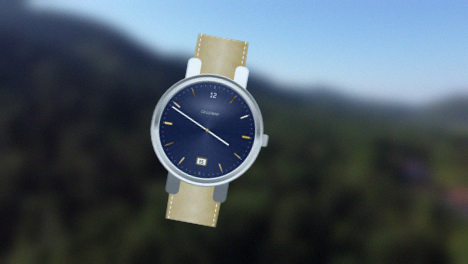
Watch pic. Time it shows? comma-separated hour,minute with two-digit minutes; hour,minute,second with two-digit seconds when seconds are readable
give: 3,49
